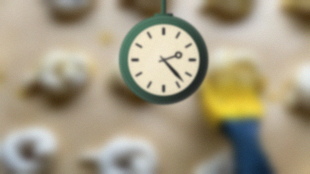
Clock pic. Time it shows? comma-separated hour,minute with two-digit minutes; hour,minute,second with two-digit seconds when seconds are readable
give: 2,23
